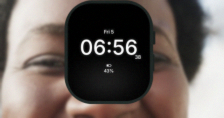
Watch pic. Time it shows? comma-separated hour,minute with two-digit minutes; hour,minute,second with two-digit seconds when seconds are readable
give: 6,56
